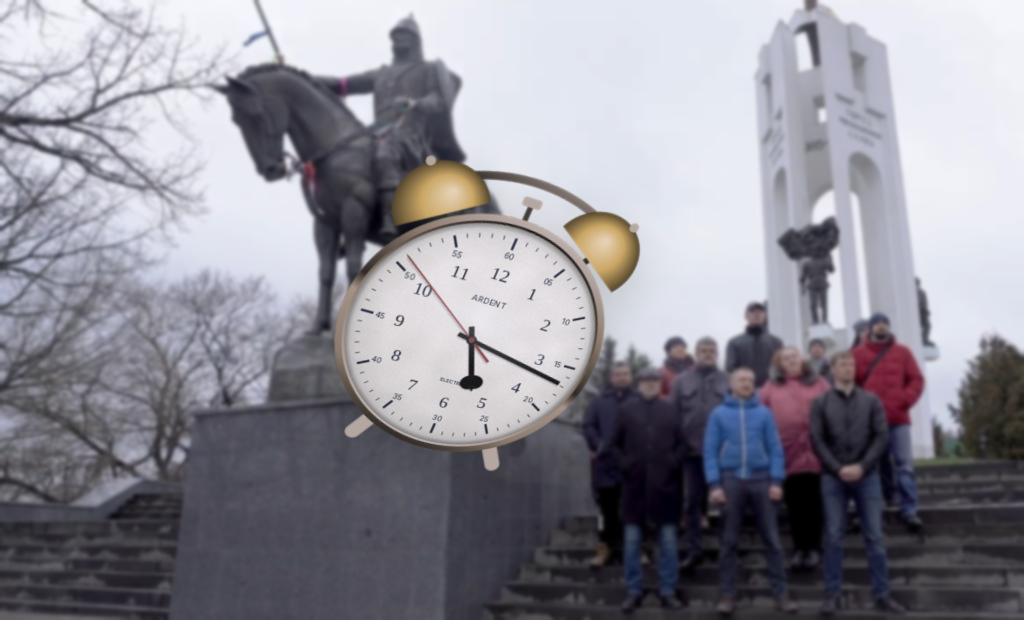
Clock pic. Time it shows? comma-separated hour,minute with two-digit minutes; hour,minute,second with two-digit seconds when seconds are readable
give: 5,16,51
